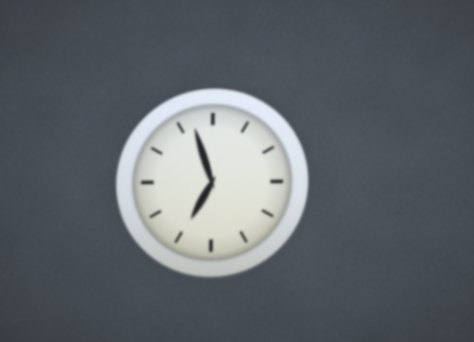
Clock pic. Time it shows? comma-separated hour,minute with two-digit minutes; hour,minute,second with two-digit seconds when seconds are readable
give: 6,57
